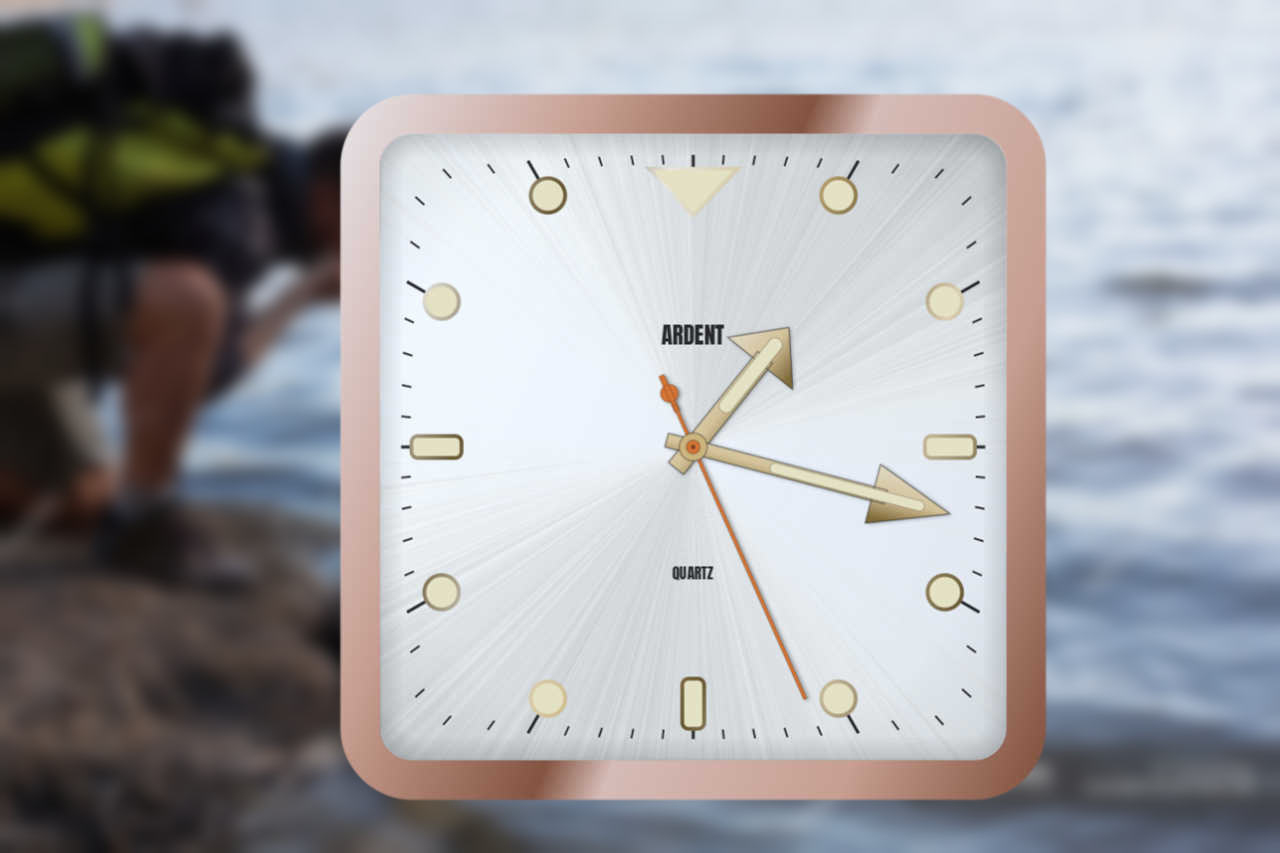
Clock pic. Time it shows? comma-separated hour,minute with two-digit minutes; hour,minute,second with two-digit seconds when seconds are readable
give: 1,17,26
